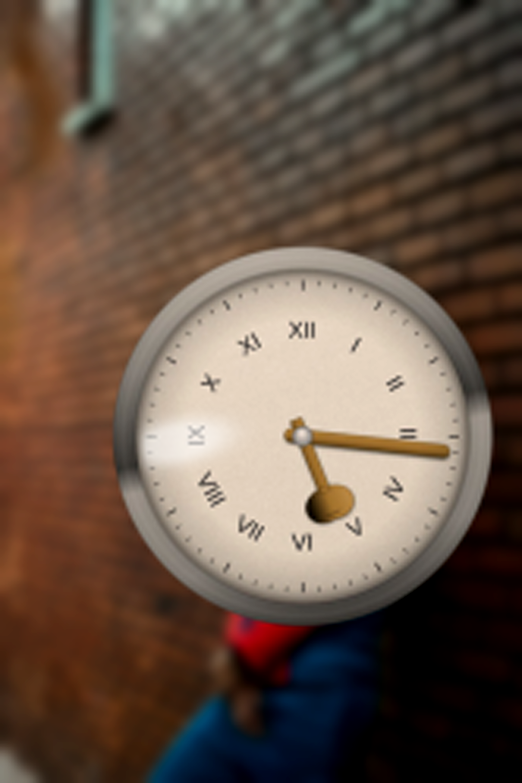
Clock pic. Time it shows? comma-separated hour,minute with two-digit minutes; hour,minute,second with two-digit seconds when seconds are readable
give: 5,16
